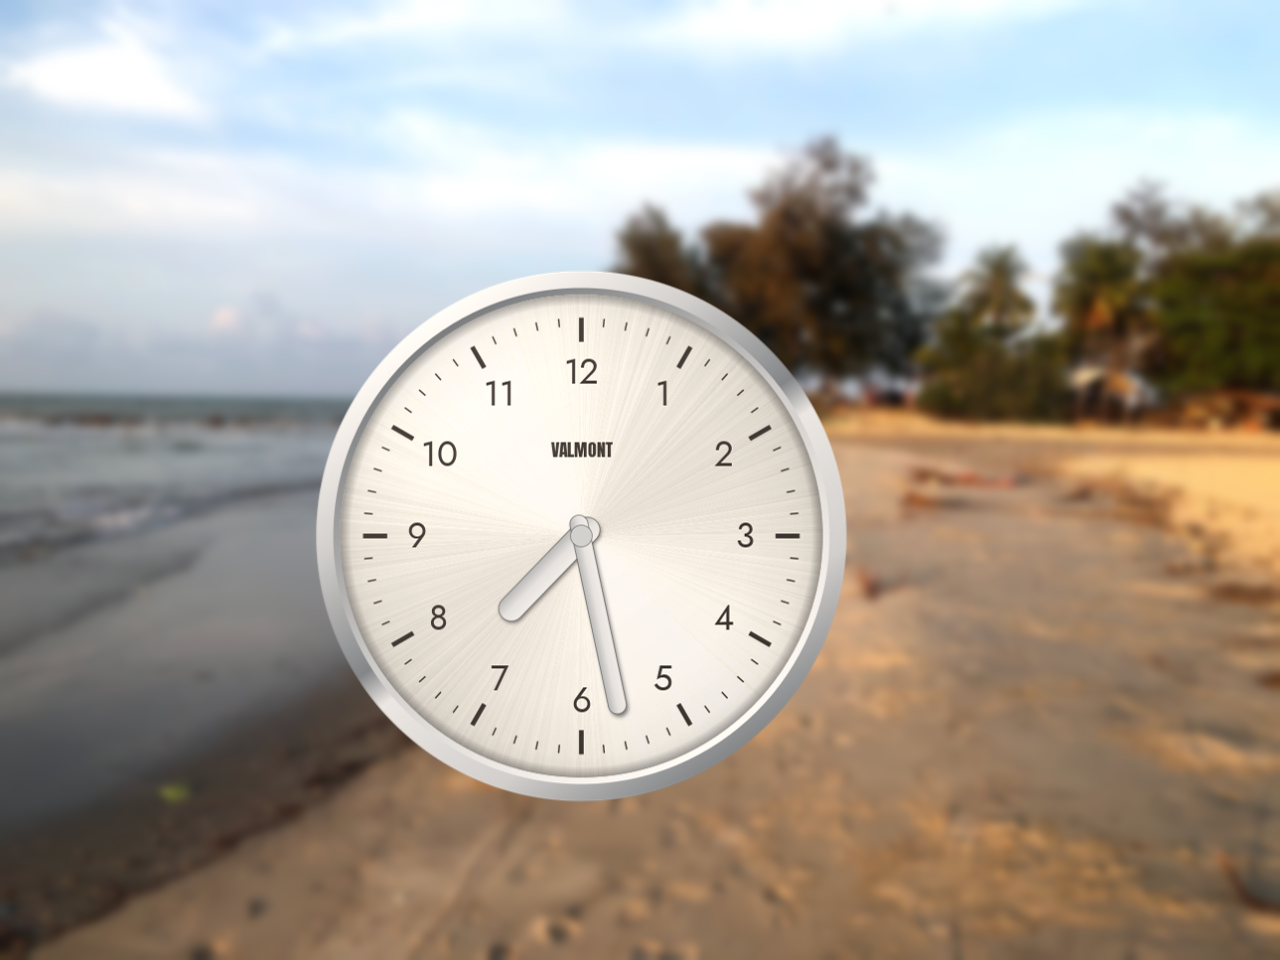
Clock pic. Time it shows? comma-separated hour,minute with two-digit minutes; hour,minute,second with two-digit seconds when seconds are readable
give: 7,28
